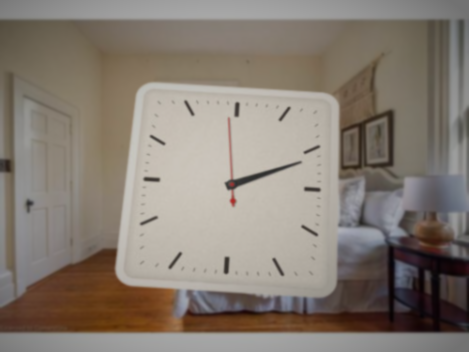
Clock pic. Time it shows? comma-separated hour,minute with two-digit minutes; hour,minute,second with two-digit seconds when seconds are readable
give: 2,10,59
